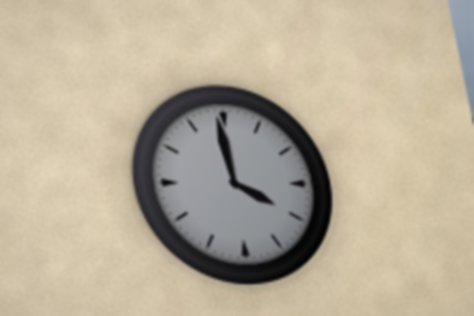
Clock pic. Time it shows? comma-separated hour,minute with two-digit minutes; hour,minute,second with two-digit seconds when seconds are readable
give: 3,59
